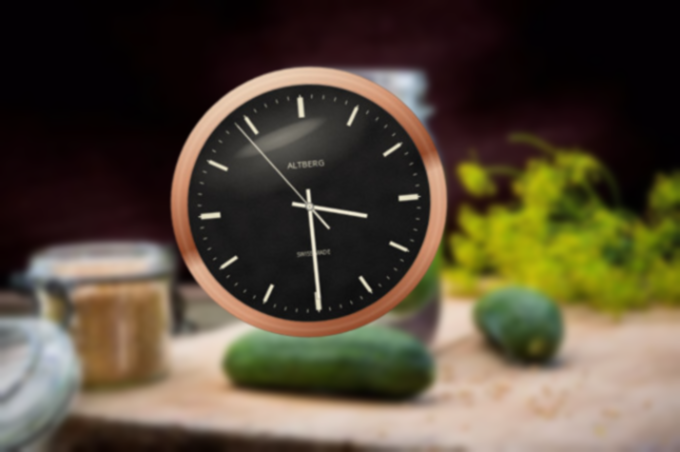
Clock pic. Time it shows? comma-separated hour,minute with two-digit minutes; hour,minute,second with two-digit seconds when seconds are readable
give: 3,29,54
